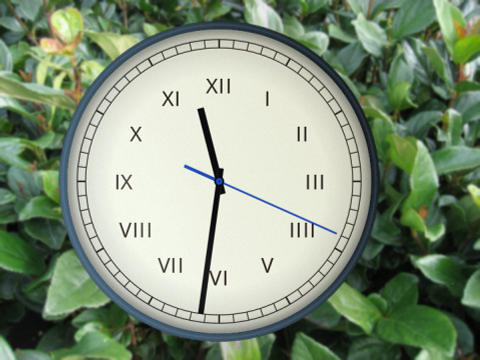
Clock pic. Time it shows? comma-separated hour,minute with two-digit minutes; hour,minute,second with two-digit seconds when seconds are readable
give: 11,31,19
